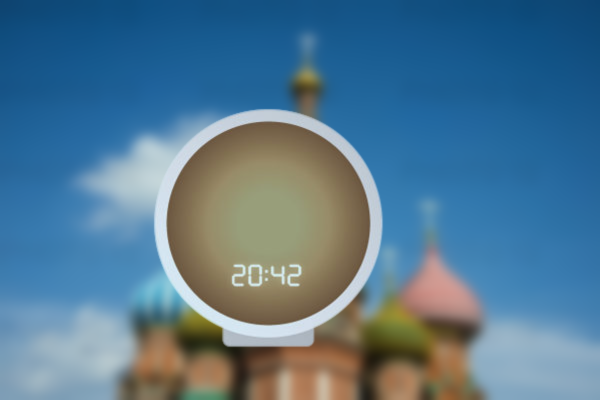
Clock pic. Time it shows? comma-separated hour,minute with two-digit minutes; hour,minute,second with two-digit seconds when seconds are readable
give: 20,42
